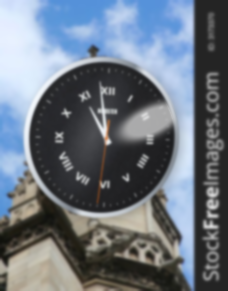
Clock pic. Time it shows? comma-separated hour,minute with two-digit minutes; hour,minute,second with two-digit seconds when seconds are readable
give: 10,58,31
